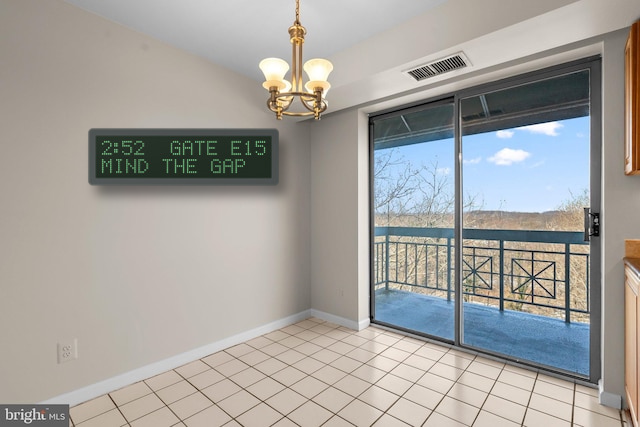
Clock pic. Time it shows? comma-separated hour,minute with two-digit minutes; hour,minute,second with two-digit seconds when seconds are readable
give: 2,52
